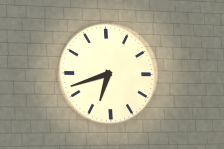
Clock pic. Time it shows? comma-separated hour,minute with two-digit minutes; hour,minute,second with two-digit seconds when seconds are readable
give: 6,42
